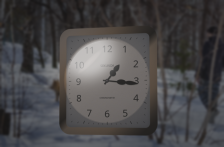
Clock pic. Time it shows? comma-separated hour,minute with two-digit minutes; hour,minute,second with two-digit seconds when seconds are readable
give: 1,16
